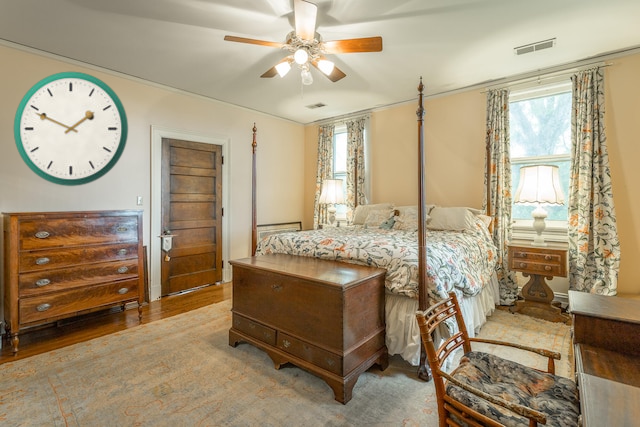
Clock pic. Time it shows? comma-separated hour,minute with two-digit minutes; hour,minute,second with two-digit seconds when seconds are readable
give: 1,49
